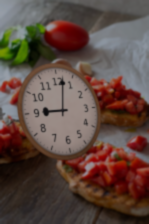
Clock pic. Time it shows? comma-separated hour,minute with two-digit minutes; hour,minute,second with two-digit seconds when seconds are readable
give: 9,02
